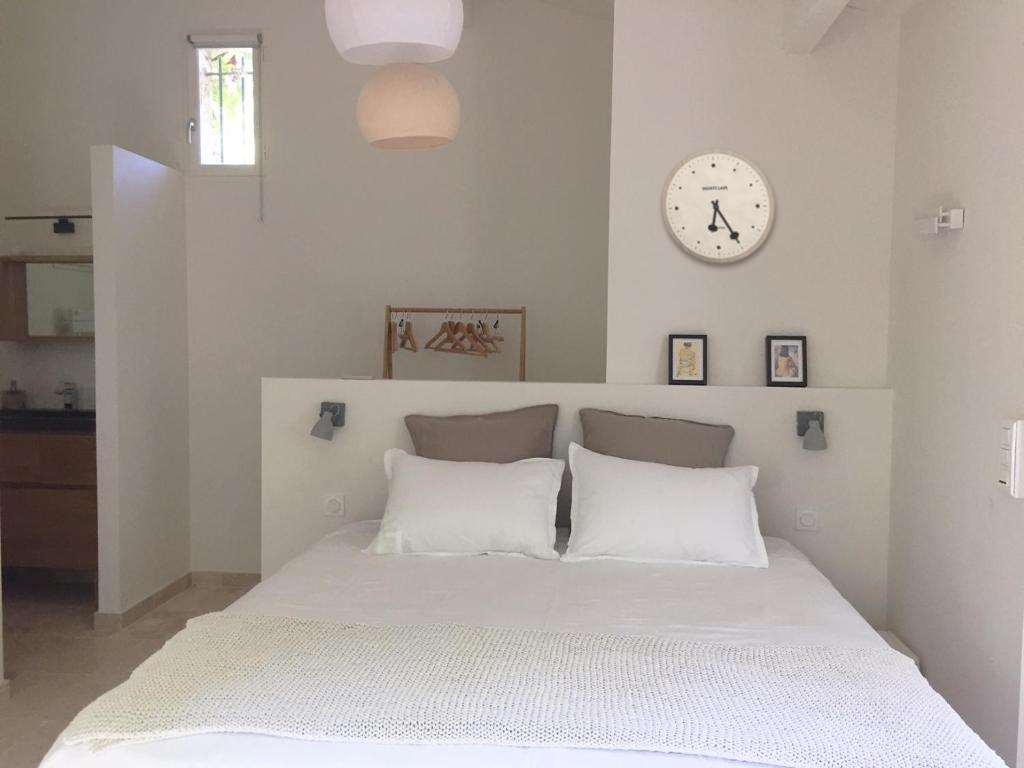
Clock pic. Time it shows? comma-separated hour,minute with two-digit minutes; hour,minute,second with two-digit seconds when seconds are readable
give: 6,25
